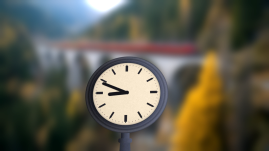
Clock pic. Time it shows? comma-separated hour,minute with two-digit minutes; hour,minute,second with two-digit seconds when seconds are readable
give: 8,49
